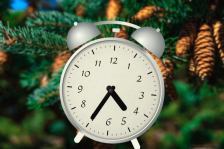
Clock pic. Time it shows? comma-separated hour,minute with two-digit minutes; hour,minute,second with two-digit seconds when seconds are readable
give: 4,35
